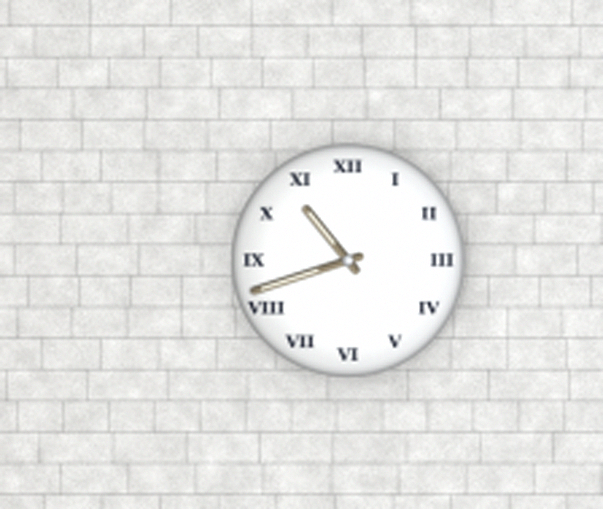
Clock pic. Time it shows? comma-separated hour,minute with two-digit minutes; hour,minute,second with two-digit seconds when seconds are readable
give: 10,42
